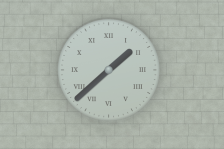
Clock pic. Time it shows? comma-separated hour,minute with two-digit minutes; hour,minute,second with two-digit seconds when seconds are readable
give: 1,38
